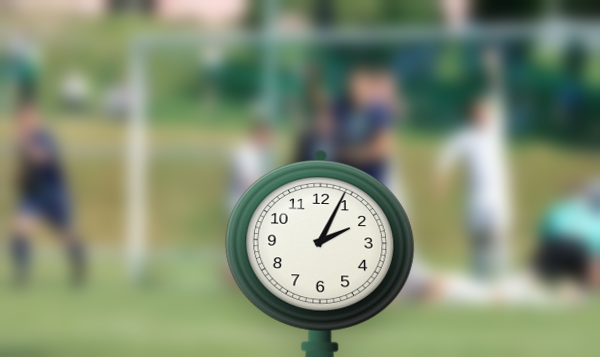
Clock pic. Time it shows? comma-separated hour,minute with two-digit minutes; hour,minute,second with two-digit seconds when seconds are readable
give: 2,04
